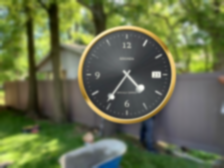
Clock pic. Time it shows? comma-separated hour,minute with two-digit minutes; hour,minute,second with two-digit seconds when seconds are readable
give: 4,36
